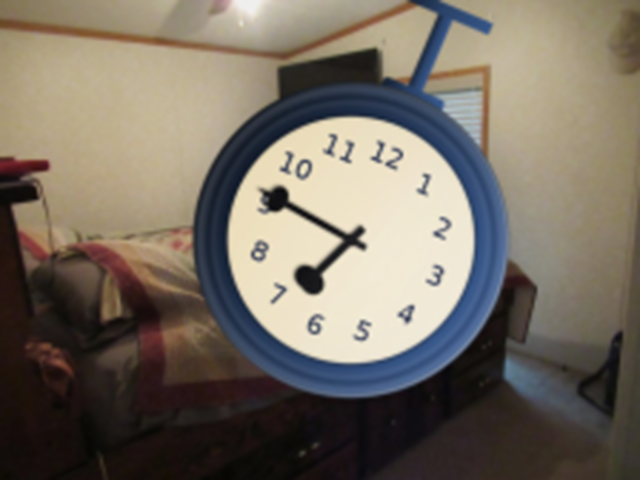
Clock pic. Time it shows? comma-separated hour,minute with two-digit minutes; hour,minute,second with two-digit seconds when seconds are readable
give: 6,46
